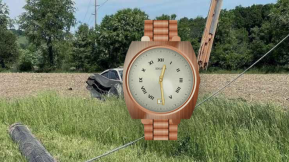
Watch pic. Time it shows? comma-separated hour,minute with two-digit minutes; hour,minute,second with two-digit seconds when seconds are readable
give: 12,29
